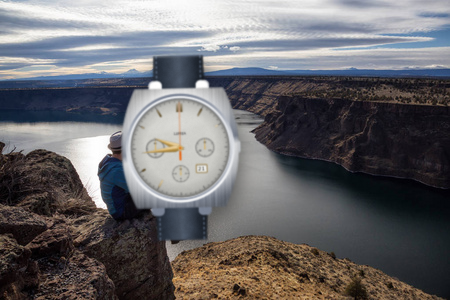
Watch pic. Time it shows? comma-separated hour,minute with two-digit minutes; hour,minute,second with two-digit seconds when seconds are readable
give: 9,44
